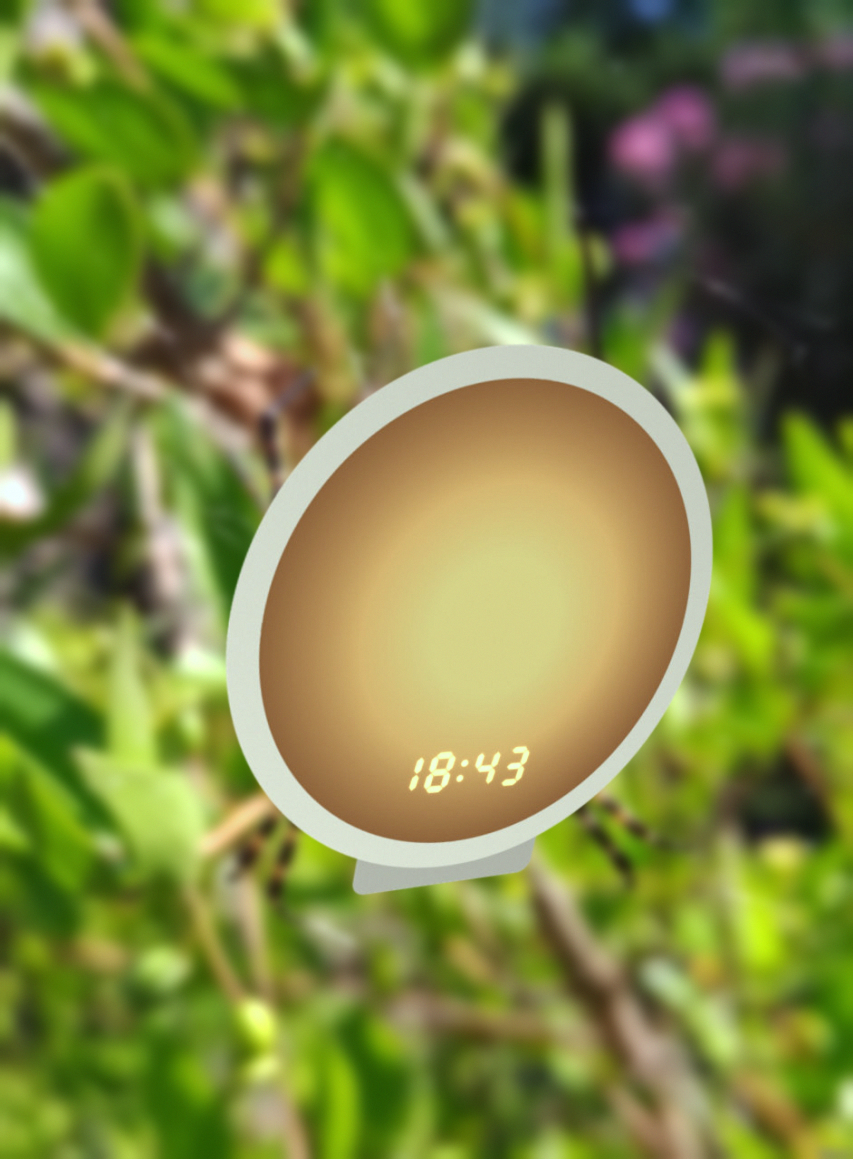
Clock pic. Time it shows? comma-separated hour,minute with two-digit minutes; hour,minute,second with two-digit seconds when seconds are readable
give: 18,43
